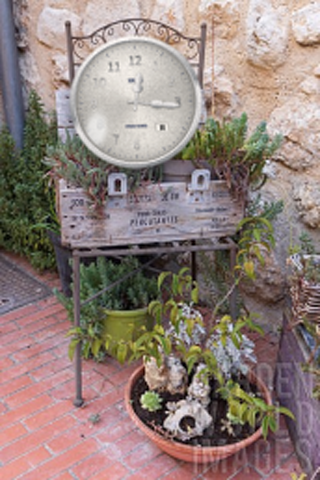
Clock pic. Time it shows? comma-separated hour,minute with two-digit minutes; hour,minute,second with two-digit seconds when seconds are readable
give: 12,16
